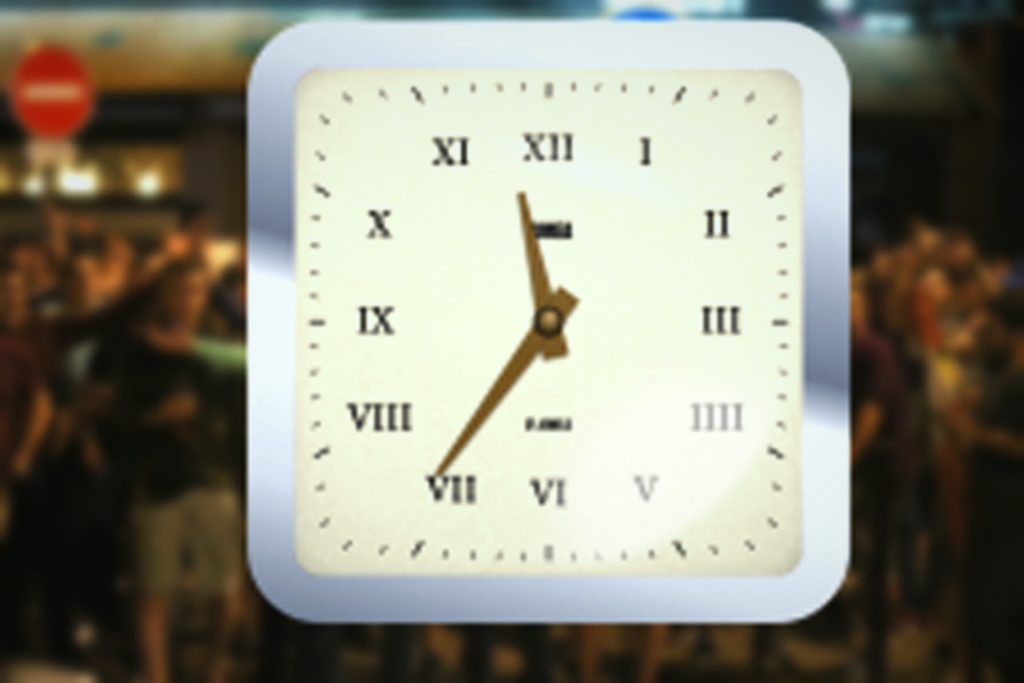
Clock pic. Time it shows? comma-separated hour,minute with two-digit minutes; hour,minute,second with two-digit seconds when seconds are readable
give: 11,36
